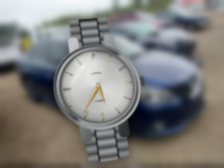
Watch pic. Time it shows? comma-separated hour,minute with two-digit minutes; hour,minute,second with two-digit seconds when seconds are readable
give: 5,36
